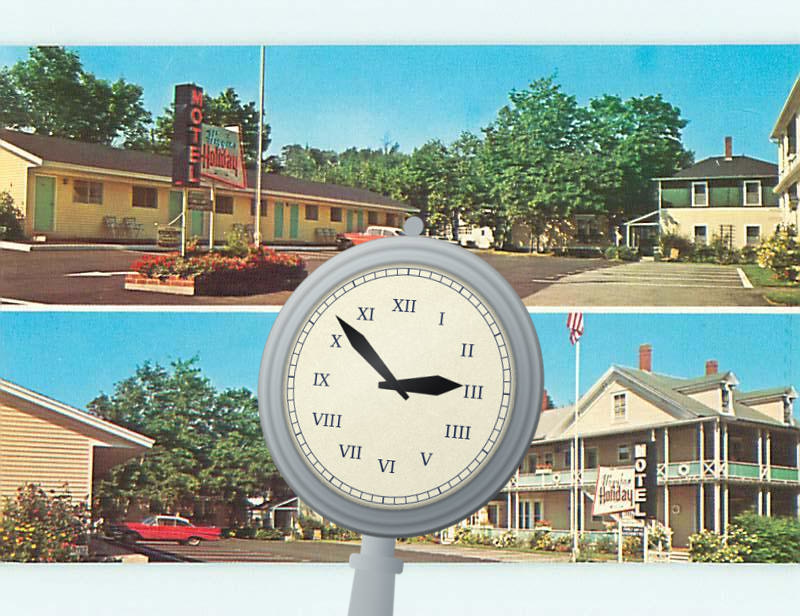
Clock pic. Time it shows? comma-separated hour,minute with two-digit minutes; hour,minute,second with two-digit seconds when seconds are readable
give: 2,52
